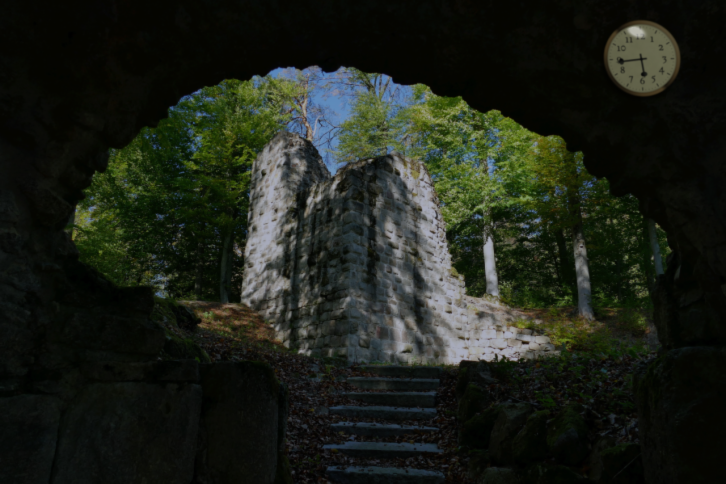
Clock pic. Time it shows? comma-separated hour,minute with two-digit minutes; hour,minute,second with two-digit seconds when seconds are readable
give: 5,44
